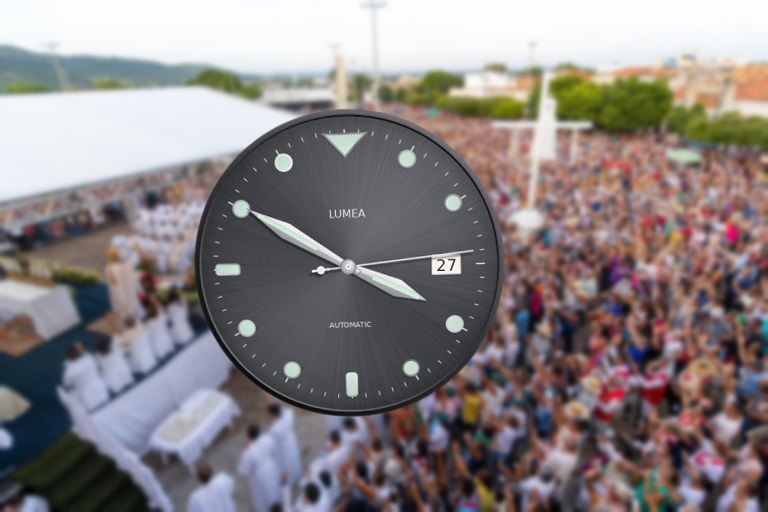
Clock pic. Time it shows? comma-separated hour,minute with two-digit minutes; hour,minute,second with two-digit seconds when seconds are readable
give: 3,50,14
